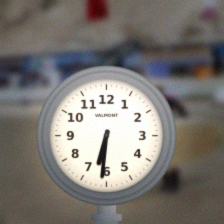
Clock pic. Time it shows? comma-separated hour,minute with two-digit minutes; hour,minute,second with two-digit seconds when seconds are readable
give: 6,31
